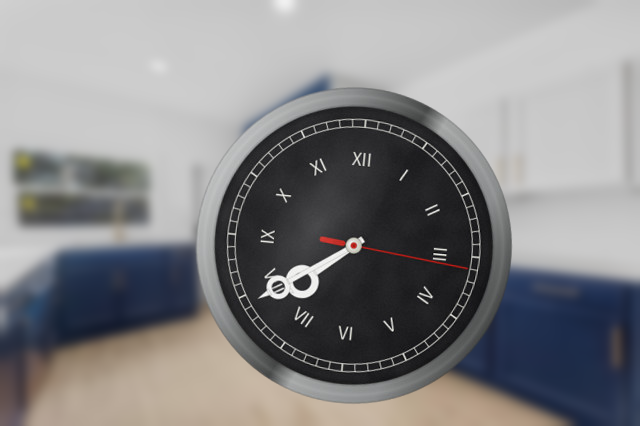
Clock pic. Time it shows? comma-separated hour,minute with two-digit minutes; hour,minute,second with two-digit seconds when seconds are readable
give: 7,39,16
